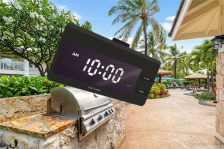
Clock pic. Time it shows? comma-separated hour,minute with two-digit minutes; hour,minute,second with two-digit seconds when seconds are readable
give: 10,00
